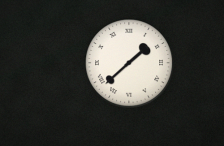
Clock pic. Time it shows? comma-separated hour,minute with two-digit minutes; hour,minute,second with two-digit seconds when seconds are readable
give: 1,38
